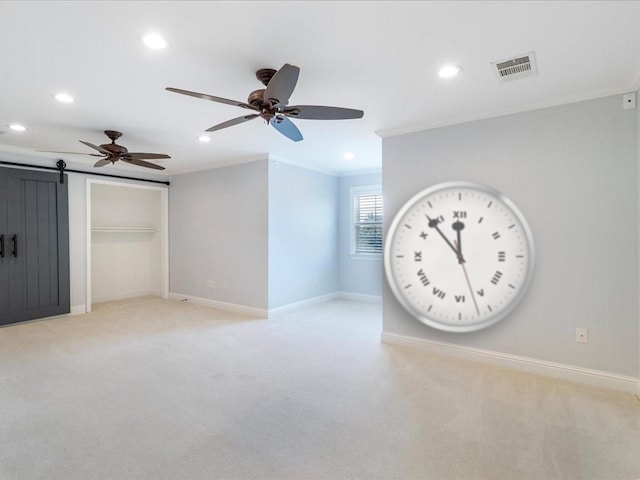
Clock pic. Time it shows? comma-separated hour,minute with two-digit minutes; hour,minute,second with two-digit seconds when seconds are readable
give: 11,53,27
